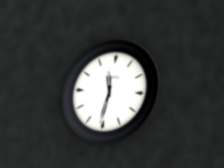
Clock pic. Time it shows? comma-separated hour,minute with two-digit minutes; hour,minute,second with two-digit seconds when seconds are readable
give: 11,31
